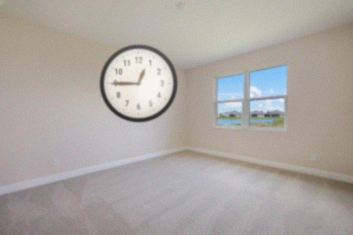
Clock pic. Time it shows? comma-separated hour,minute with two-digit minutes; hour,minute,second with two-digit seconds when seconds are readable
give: 12,45
